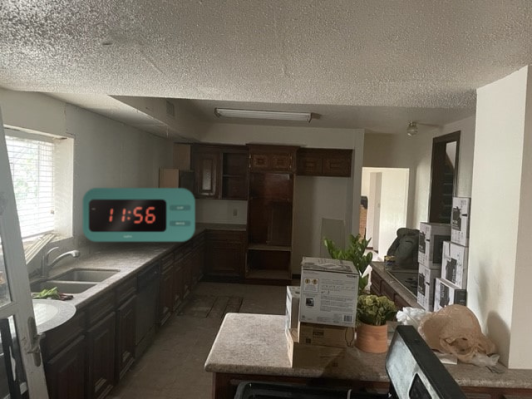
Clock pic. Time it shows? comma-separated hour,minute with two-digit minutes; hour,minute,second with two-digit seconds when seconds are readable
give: 11,56
